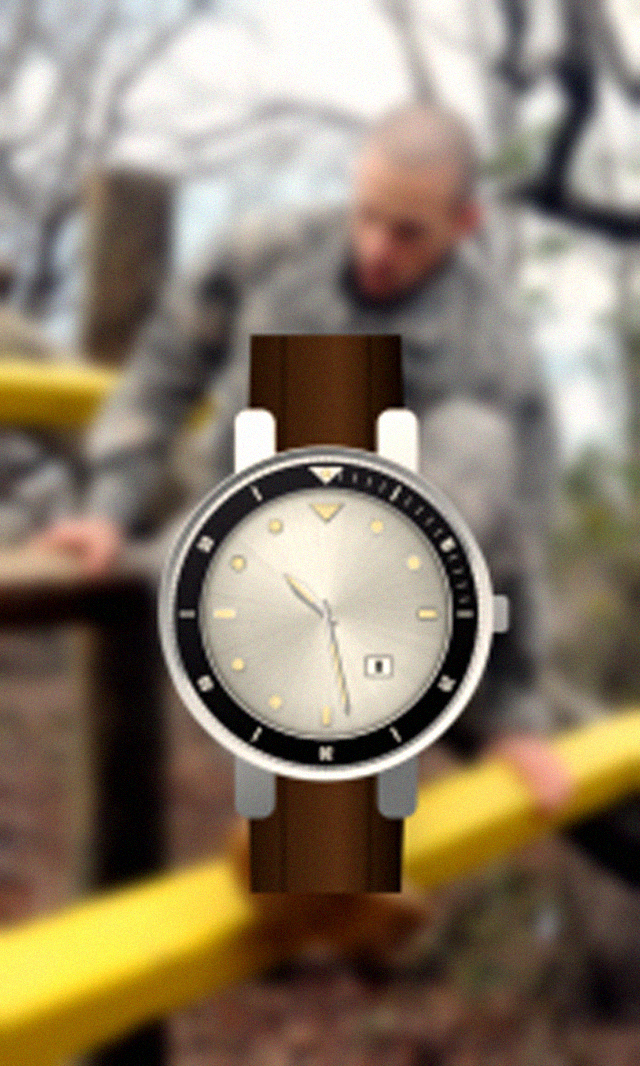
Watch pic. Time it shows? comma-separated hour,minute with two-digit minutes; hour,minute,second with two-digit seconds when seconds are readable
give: 10,28
